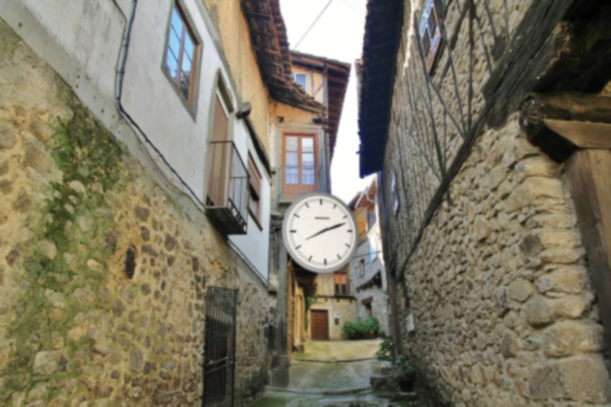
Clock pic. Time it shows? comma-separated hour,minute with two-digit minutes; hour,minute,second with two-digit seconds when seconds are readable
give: 8,12
